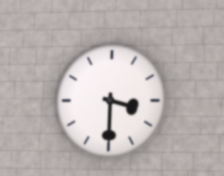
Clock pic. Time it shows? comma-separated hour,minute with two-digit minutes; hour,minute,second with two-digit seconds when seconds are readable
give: 3,30
